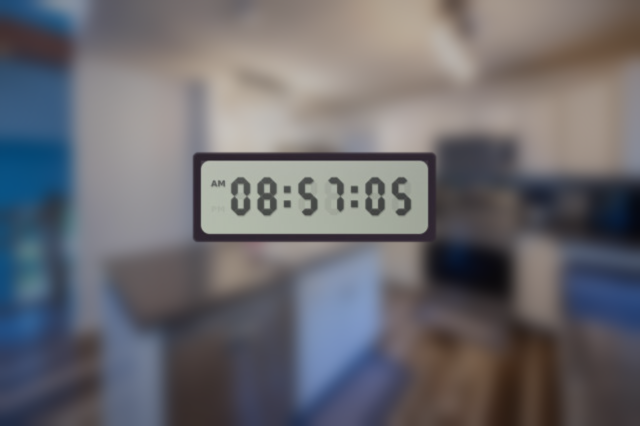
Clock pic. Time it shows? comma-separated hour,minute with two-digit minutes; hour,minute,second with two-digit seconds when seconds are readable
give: 8,57,05
